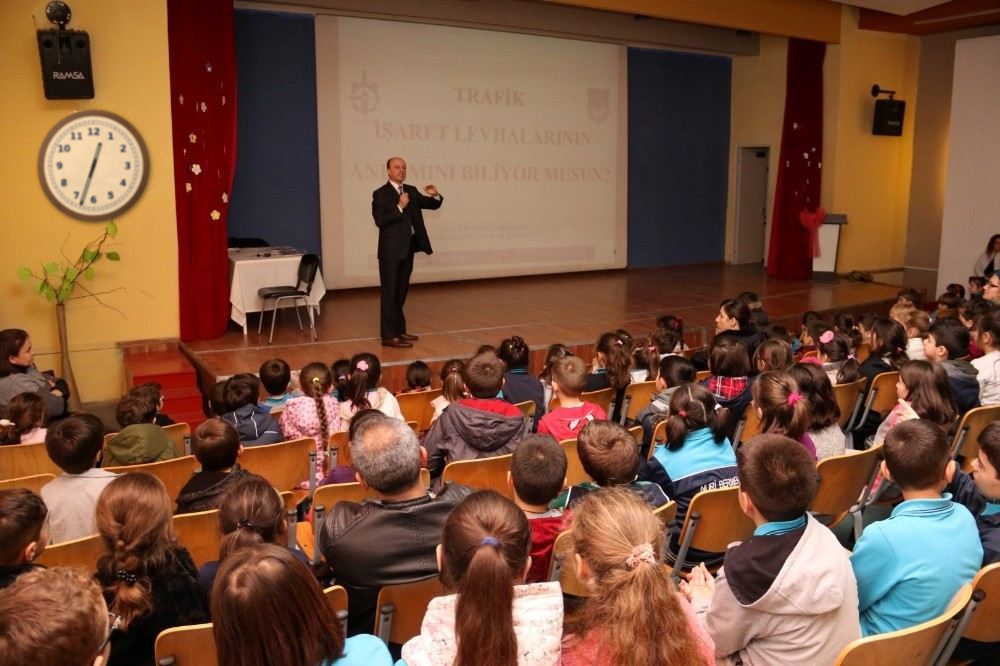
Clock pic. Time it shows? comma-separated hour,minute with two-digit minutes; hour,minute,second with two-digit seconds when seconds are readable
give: 12,33
